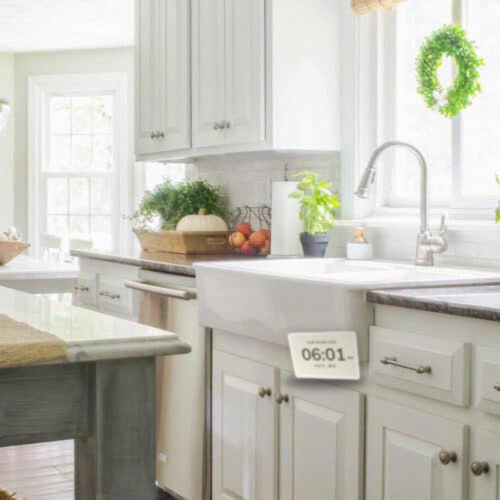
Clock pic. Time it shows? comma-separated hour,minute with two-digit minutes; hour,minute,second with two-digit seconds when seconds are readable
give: 6,01
